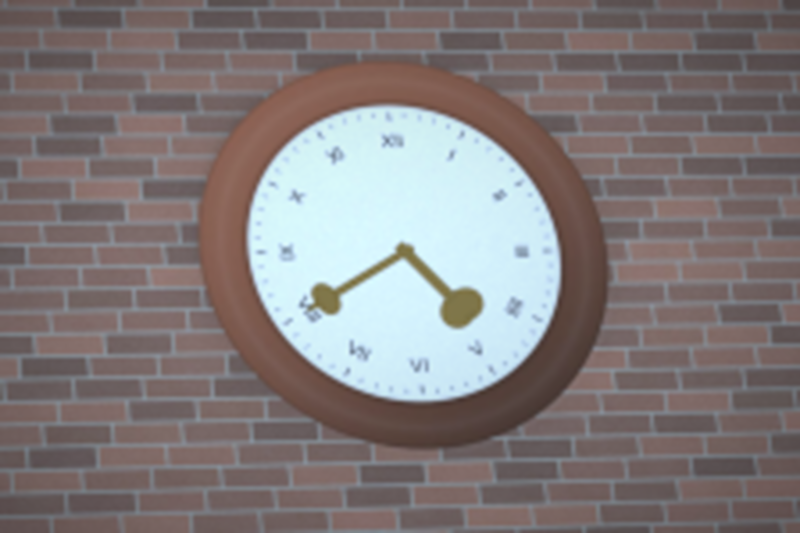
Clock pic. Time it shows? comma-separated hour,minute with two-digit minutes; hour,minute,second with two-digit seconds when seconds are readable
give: 4,40
